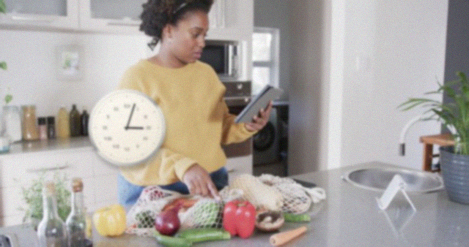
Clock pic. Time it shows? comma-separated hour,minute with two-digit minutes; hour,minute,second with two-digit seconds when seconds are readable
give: 3,03
